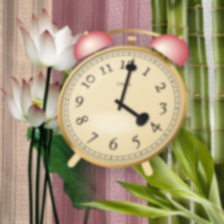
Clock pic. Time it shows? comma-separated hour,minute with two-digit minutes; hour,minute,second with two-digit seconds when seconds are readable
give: 4,01
